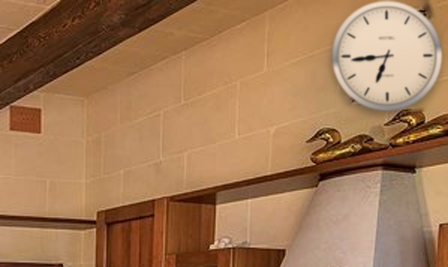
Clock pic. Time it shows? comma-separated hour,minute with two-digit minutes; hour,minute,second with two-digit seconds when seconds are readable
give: 6,44
